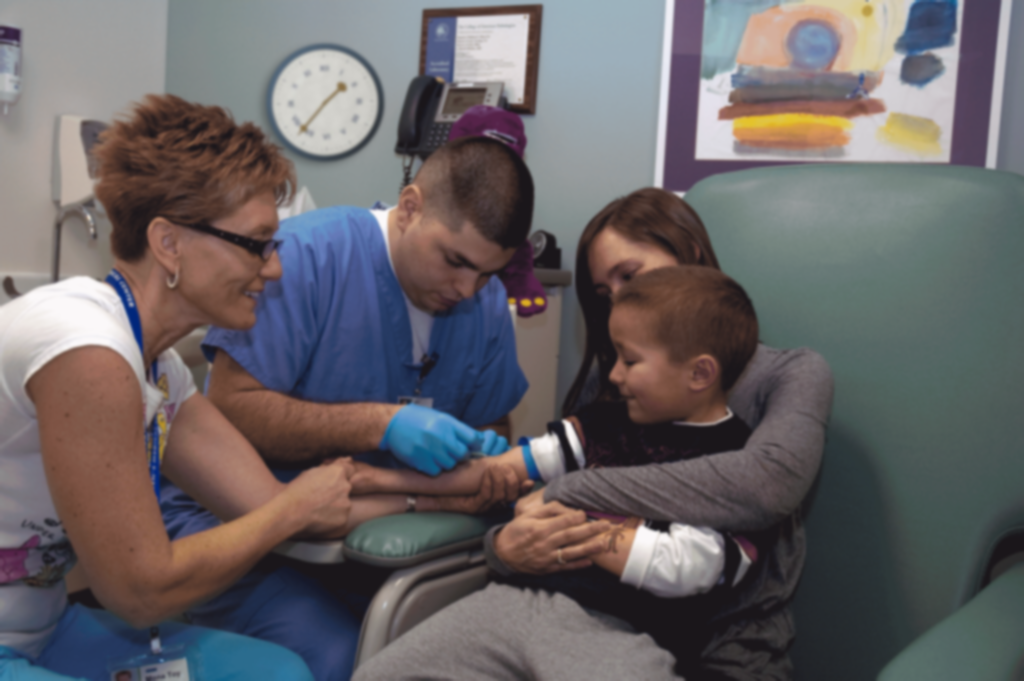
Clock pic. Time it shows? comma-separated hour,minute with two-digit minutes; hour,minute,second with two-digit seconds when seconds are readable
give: 1,37
